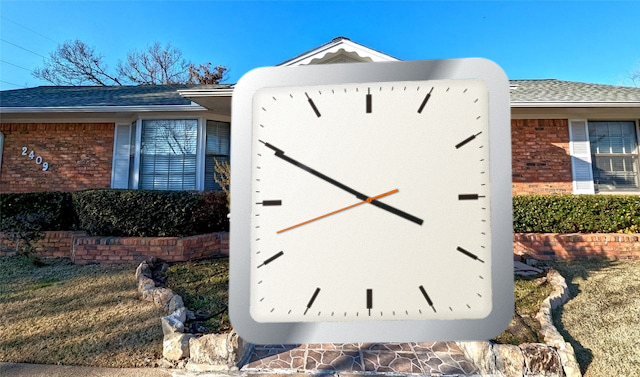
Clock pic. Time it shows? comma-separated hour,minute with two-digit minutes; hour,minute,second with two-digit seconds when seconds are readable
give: 3,49,42
